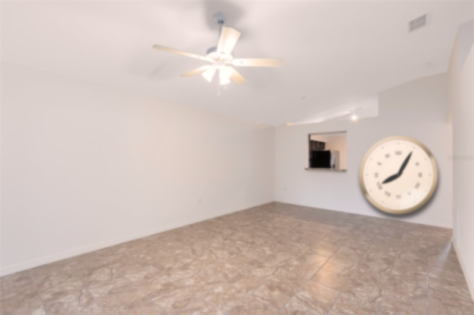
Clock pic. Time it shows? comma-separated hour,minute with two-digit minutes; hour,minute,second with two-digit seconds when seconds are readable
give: 8,05
